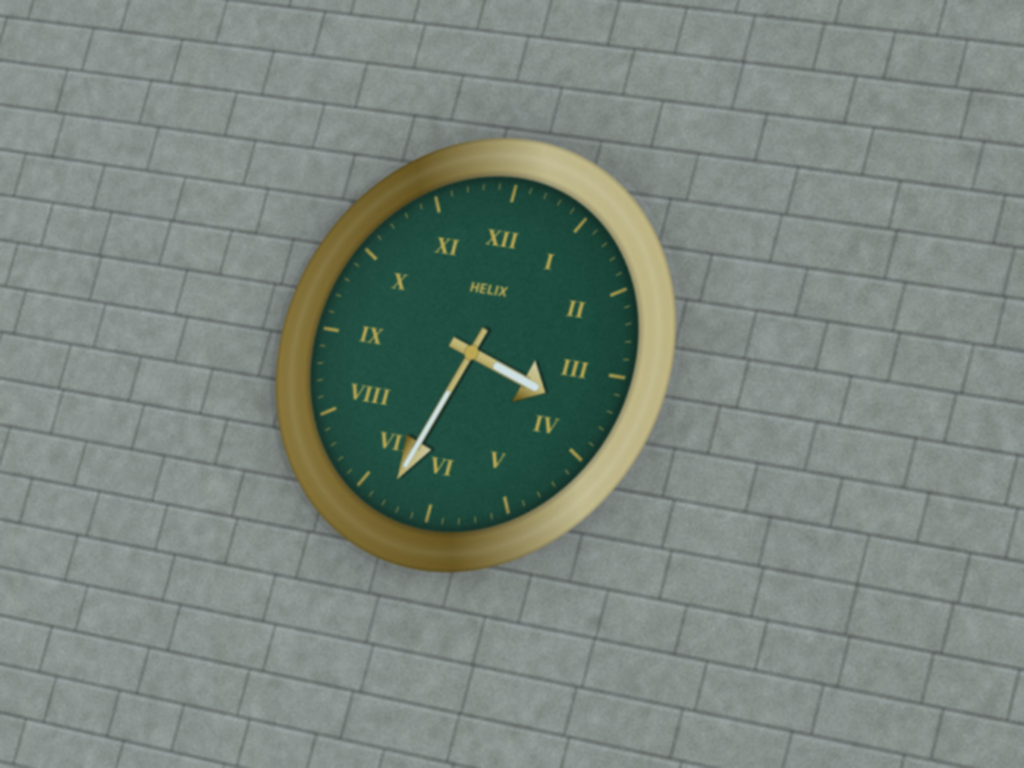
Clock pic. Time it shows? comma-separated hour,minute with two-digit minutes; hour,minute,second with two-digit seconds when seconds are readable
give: 3,33
